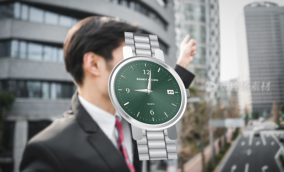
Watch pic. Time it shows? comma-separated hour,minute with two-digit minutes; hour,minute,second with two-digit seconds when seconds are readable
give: 9,02
